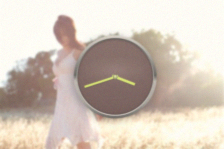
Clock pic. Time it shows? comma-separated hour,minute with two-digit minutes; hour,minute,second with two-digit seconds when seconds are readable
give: 3,42
